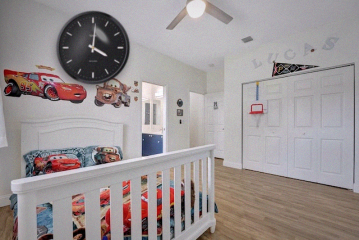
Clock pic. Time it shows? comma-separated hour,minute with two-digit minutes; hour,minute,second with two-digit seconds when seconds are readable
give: 4,01
